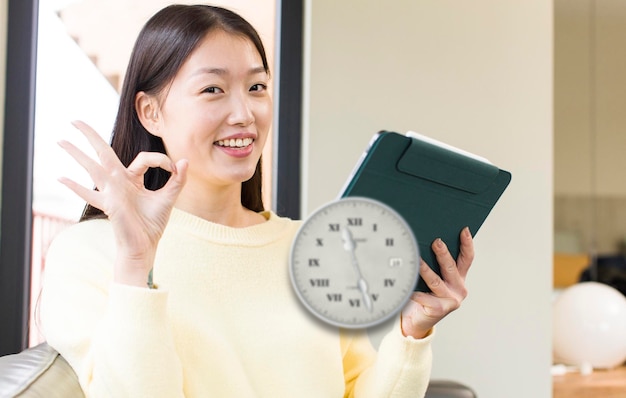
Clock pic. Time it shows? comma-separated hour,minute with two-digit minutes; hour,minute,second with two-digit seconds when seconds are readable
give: 11,27
